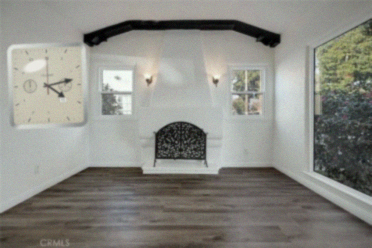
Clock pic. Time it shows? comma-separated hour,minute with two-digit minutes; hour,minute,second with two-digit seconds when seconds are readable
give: 4,13
